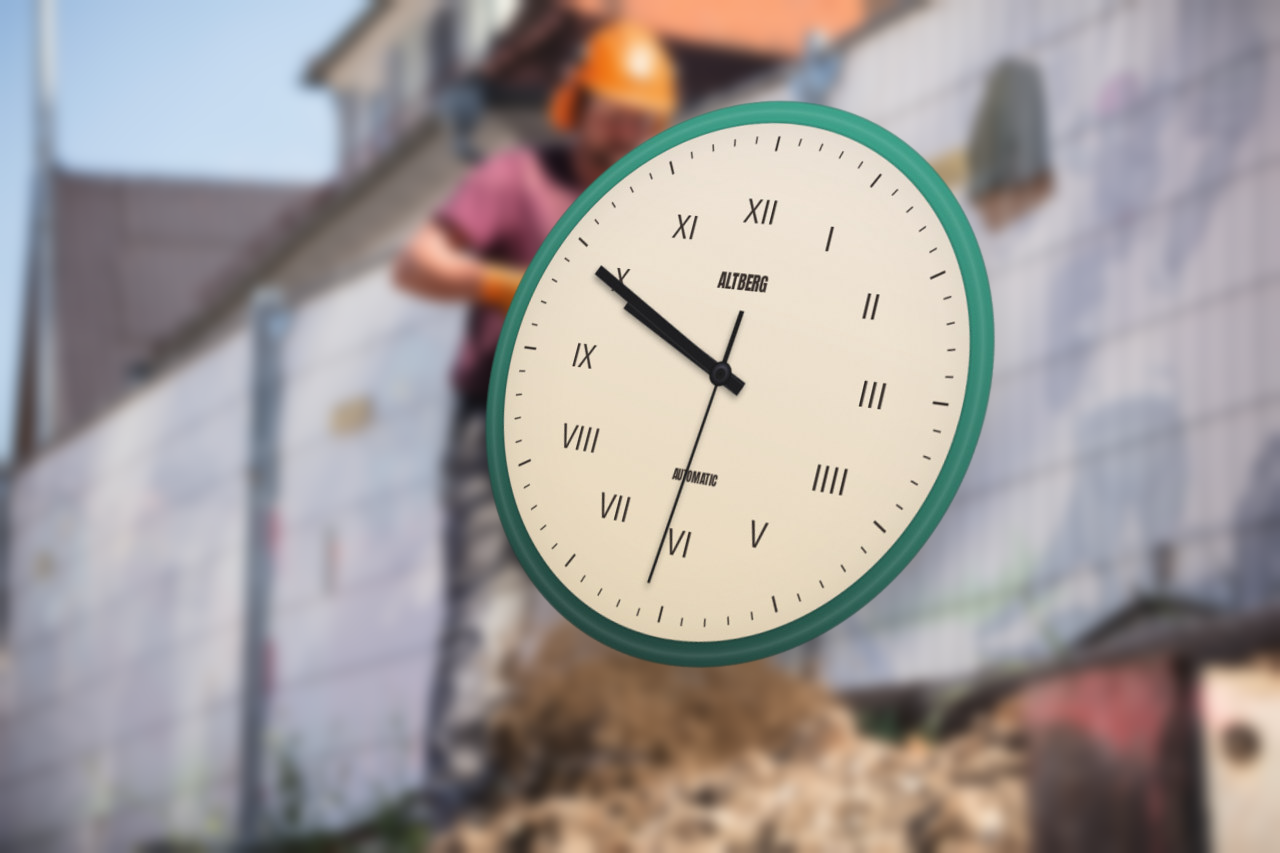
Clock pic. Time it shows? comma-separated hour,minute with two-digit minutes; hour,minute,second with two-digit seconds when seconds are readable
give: 9,49,31
